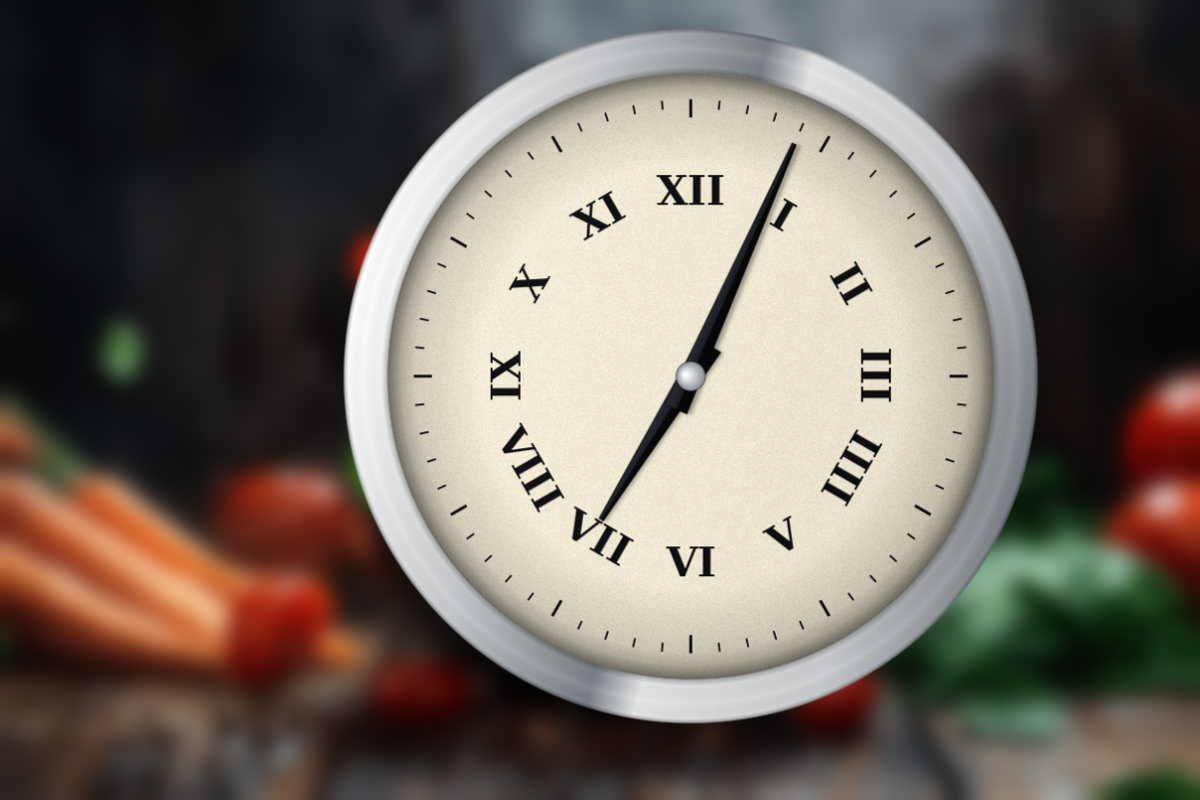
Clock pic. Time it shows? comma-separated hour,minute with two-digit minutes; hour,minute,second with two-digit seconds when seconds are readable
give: 7,04
